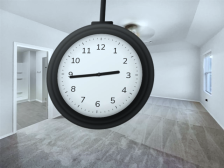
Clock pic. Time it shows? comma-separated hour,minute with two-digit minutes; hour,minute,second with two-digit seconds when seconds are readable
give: 2,44
